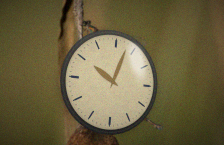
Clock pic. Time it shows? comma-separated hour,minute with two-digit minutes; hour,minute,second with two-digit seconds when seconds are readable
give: 10,03
